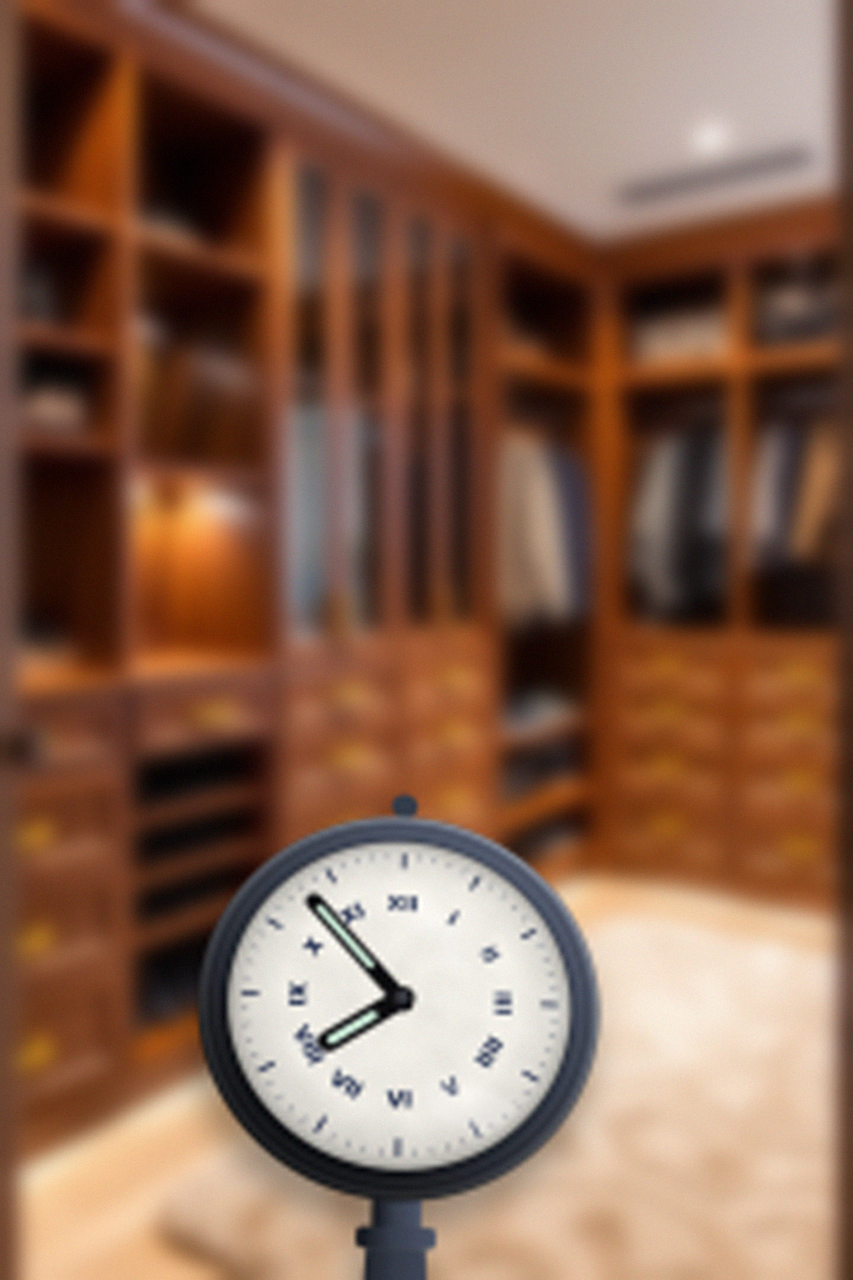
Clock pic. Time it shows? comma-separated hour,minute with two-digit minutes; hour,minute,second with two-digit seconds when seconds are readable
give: 7,53
